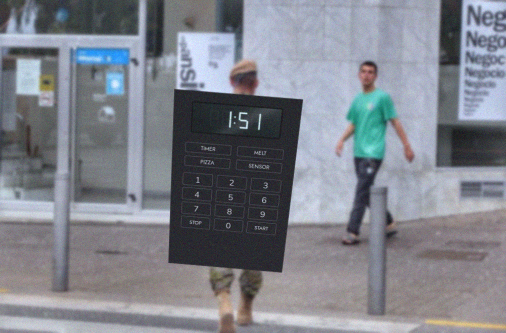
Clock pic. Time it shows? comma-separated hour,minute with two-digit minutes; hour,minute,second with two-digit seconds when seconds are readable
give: 1,51
